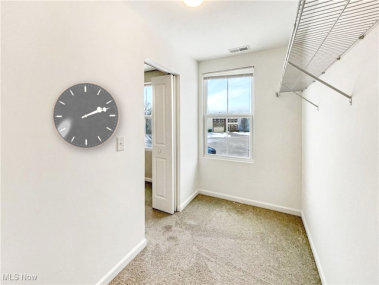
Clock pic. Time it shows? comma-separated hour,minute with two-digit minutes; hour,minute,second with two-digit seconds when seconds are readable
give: 2,12
